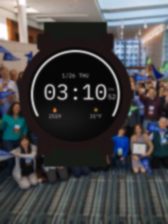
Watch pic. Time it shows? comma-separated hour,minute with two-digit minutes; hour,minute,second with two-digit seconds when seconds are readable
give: 3,10
